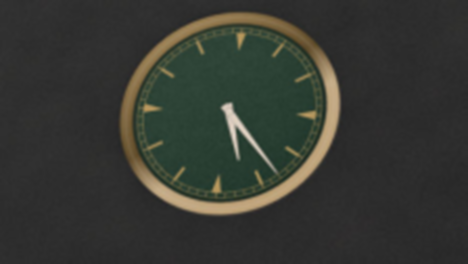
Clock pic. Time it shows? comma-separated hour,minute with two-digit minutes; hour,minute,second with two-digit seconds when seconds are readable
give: 5,23
